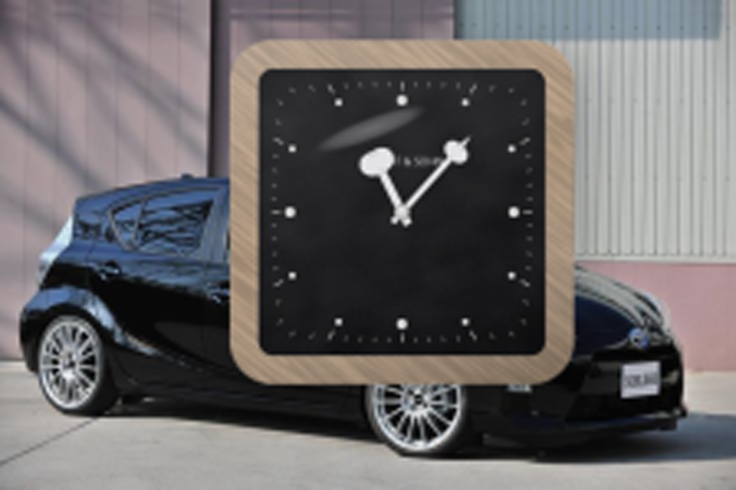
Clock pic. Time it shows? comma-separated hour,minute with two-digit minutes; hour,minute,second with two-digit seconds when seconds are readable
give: 11,07
